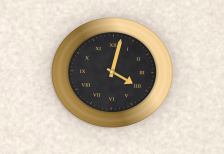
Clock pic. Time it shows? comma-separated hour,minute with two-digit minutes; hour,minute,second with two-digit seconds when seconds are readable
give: 4,02
